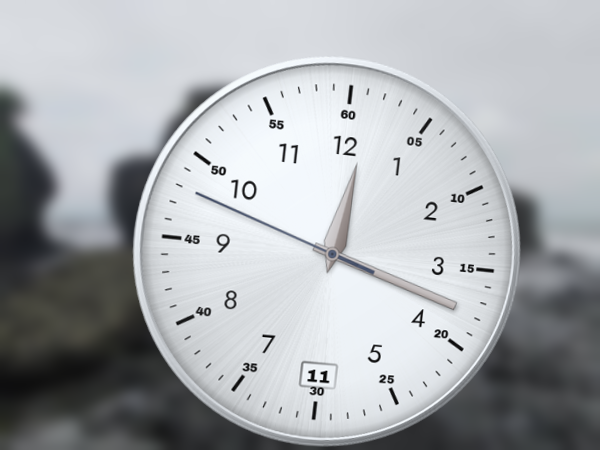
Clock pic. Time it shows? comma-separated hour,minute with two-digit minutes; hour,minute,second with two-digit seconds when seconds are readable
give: 12,17,48
